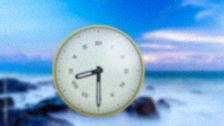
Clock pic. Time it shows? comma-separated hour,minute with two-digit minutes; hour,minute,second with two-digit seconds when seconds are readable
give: 8,30
